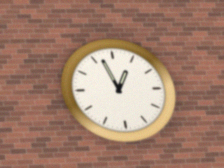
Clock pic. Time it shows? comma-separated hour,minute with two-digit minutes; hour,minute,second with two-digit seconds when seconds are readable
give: 12,57
